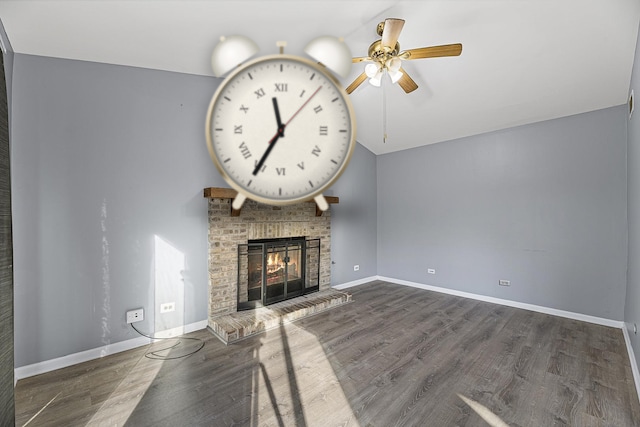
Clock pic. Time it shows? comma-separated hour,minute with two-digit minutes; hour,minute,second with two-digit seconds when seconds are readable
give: 11,35,07
